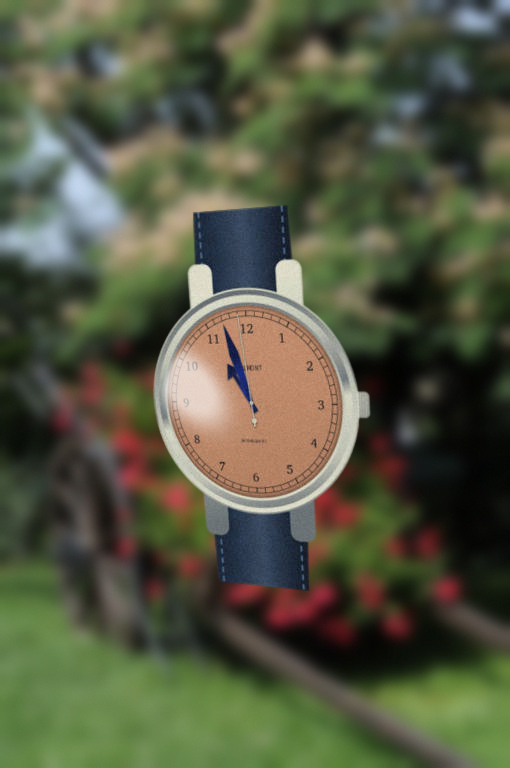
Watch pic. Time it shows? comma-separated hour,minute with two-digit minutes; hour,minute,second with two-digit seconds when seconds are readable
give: 10,56,59
